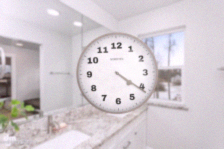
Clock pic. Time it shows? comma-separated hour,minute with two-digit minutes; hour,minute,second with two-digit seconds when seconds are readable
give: 4,21
